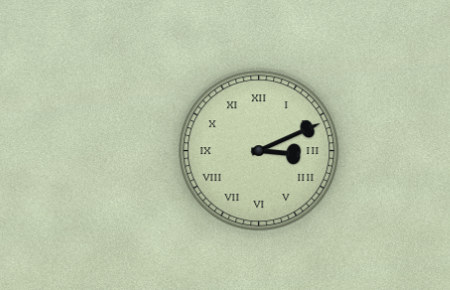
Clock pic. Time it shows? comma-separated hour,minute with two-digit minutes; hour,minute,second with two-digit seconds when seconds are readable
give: 3,11
